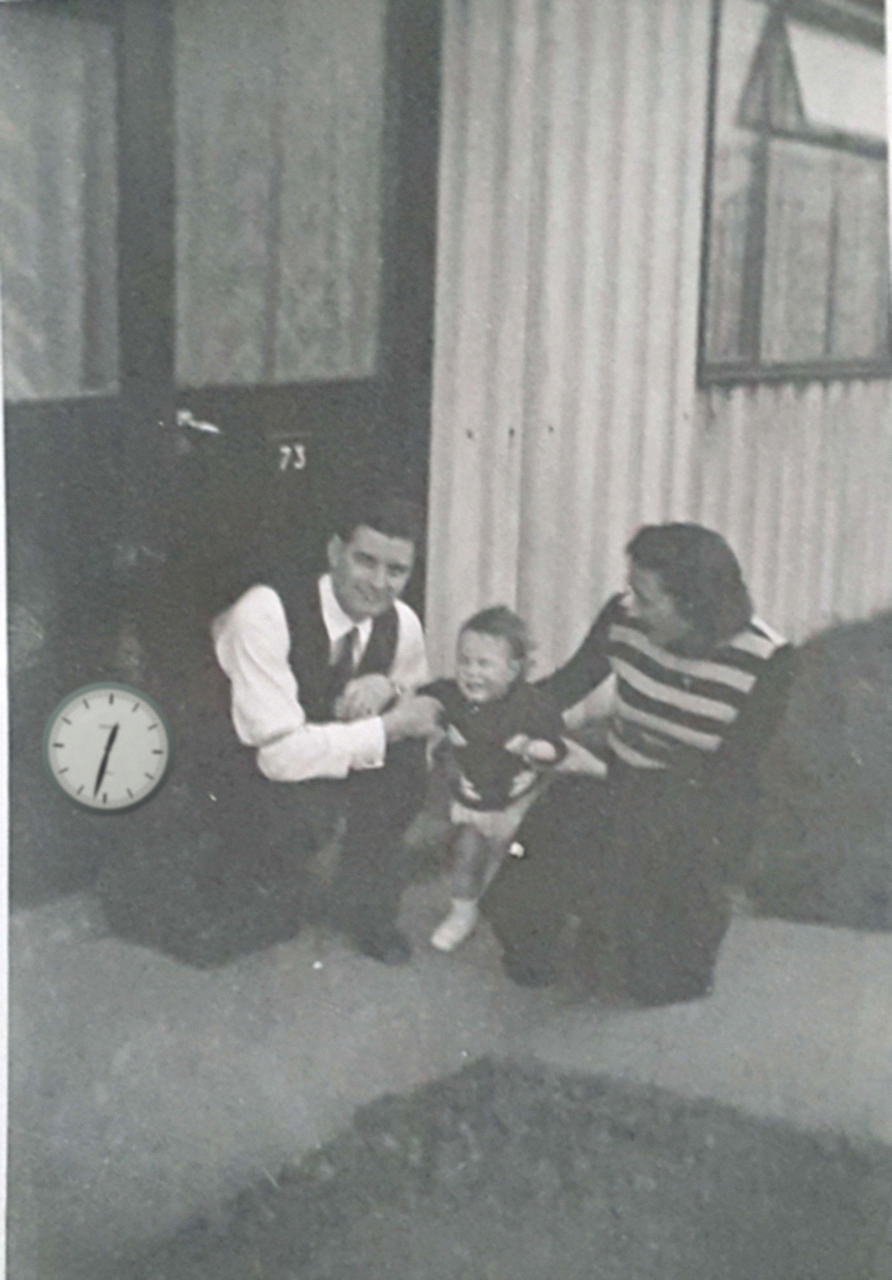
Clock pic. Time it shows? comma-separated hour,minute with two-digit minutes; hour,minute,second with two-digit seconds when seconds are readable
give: 12,32
